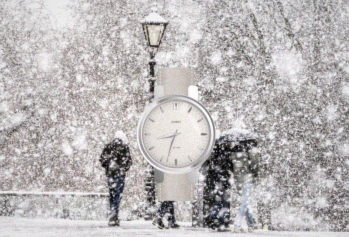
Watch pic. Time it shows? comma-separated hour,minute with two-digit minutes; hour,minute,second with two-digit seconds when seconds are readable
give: 8,33
